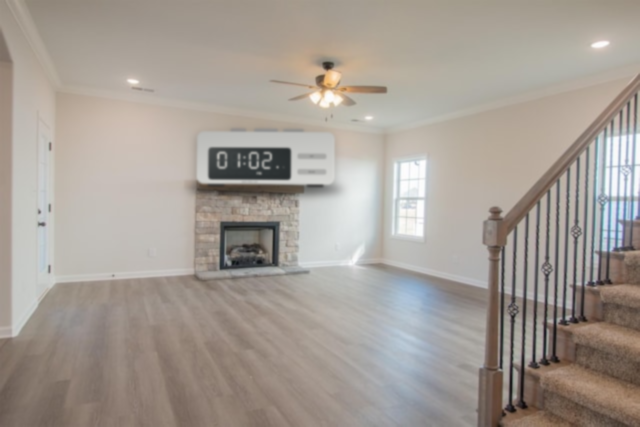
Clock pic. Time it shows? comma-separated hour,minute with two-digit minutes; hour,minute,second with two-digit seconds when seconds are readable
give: 1,02
